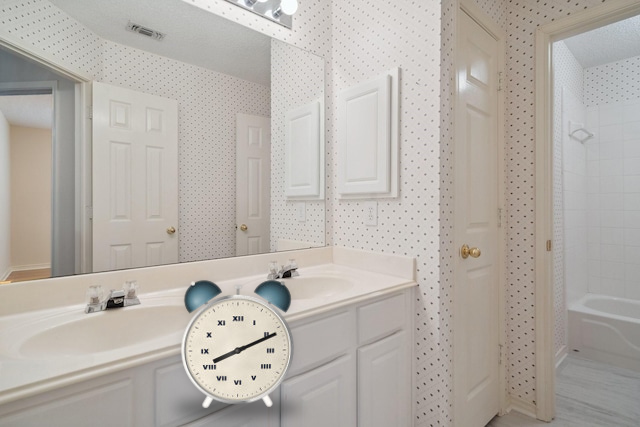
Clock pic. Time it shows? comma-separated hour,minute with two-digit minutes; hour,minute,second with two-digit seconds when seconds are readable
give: 8,11
